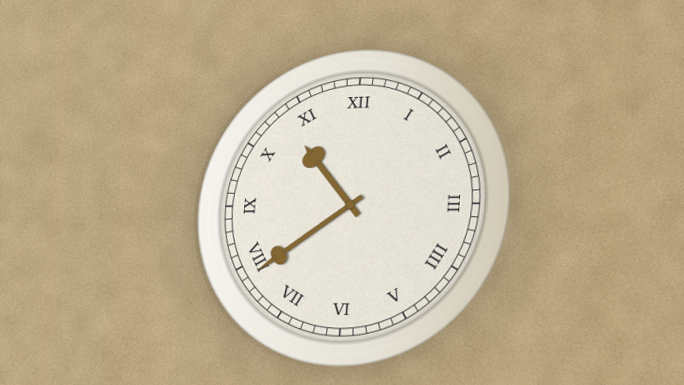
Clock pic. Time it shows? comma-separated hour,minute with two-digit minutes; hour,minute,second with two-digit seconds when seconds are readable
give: 10,39
